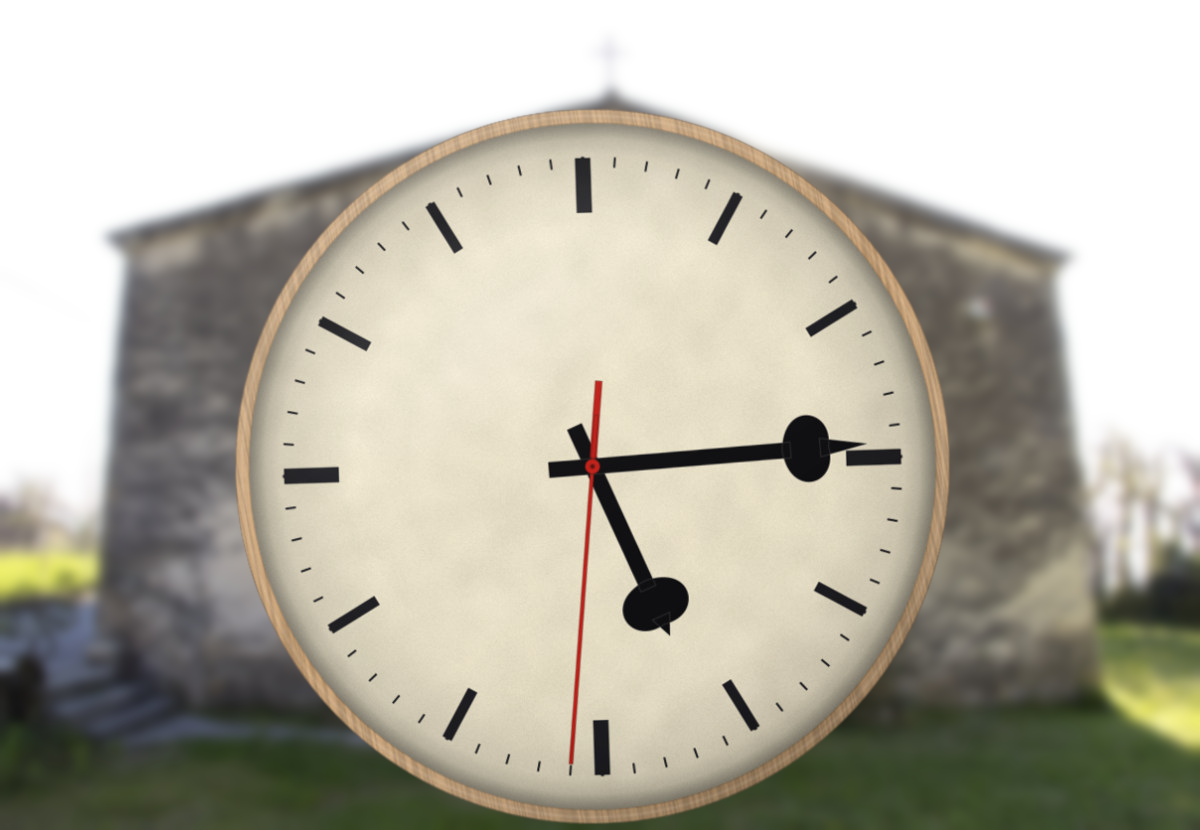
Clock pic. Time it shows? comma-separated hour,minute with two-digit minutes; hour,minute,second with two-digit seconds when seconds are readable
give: 5,14,31
